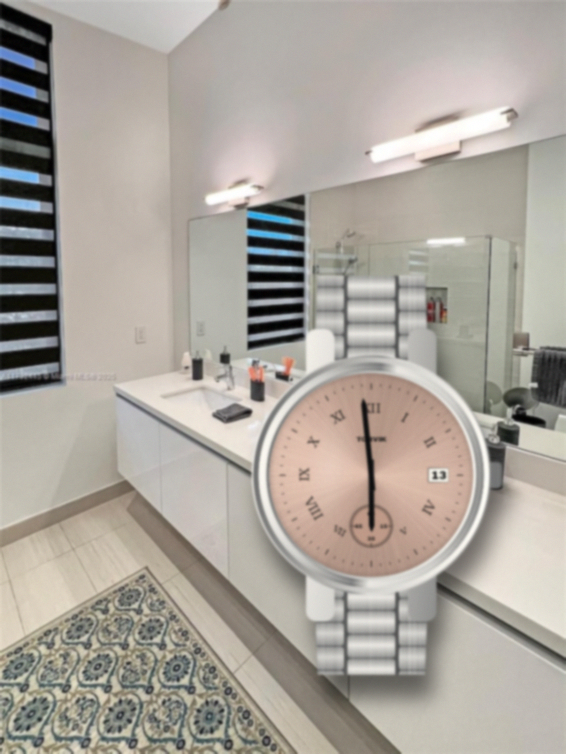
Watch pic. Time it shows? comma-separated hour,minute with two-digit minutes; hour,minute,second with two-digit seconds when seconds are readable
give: 5,59
